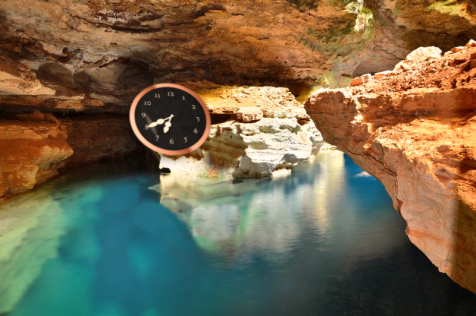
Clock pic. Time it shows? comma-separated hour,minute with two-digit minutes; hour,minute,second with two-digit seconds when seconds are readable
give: 6,40
